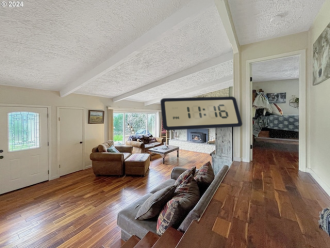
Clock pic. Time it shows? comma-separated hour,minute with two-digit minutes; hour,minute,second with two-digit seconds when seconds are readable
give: 11,16
